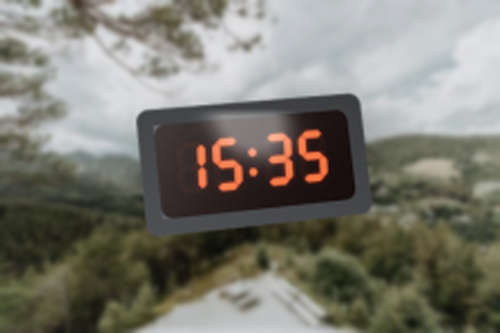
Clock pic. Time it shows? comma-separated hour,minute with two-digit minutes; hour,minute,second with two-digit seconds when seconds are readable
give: 15,35
